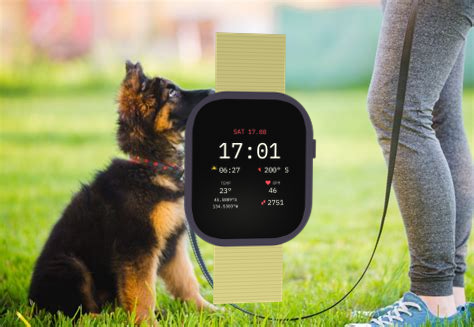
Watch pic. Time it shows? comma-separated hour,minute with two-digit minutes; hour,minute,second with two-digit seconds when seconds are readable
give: 17,01
